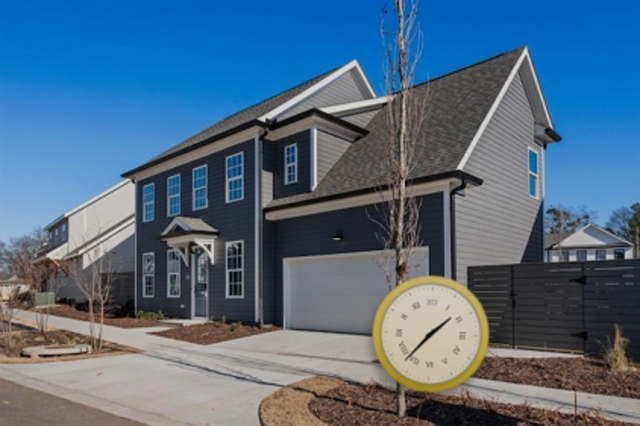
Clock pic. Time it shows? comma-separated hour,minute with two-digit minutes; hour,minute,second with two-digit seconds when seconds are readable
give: 1,37
